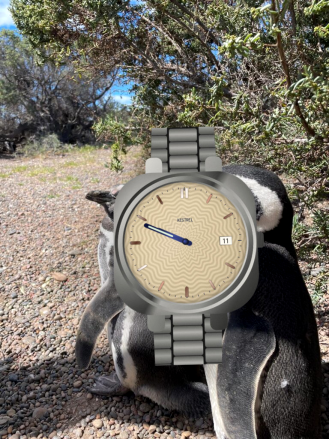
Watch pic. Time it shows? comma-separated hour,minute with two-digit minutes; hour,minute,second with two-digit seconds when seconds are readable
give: 9,49
